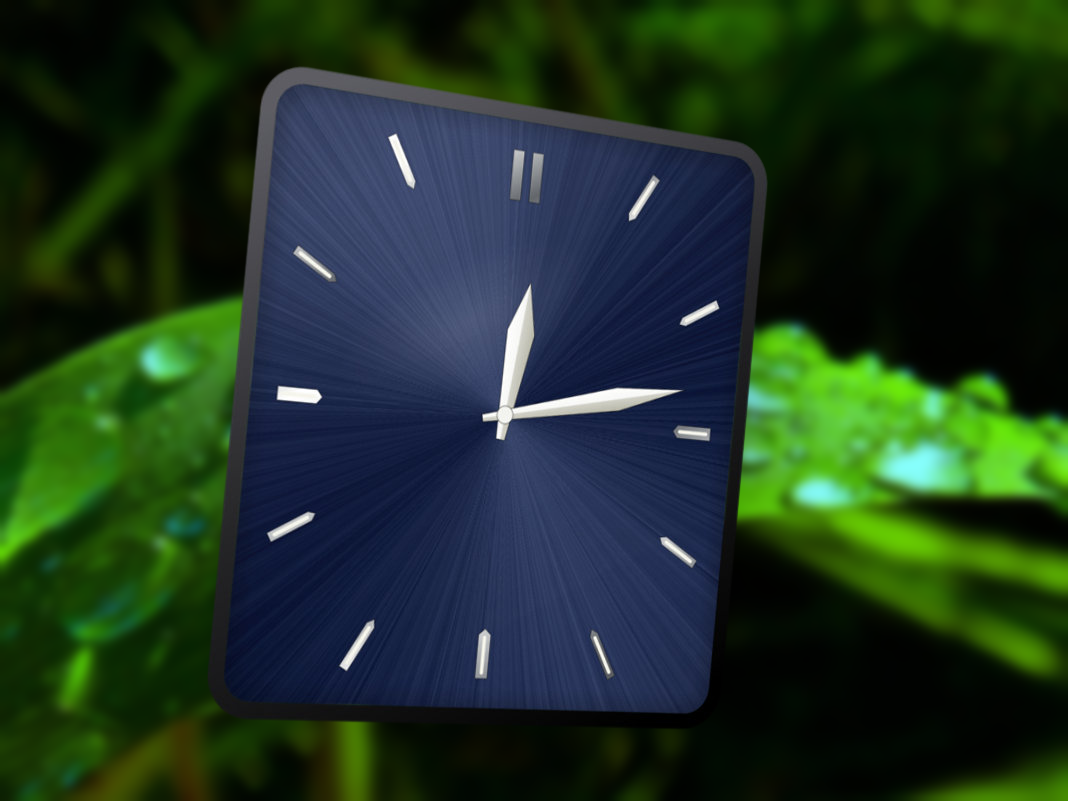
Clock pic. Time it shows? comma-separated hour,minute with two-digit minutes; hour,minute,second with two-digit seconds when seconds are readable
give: 12,13
